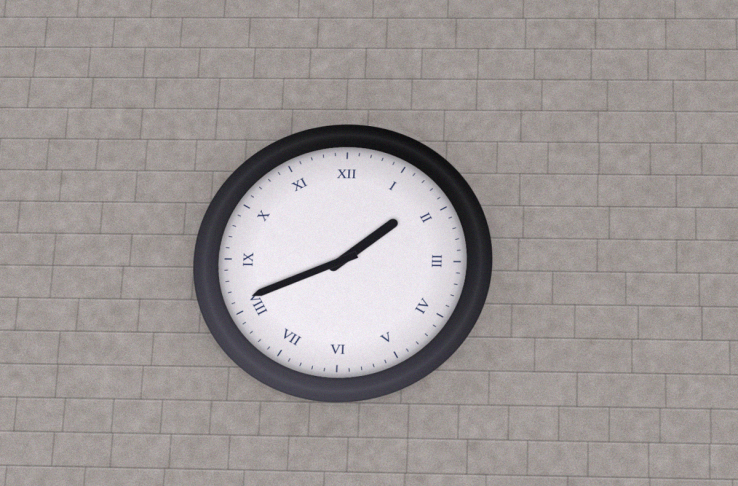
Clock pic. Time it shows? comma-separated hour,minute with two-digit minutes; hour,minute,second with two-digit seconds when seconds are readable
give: 1,41
